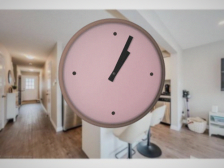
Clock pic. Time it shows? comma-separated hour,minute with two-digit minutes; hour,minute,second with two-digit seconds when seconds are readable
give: 1,04
